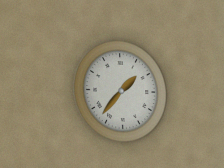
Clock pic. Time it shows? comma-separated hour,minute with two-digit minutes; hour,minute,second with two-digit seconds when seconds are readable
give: 1,37
